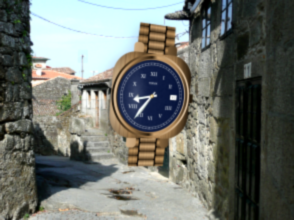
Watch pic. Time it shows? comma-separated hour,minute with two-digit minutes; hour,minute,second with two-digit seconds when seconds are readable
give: 8,36
